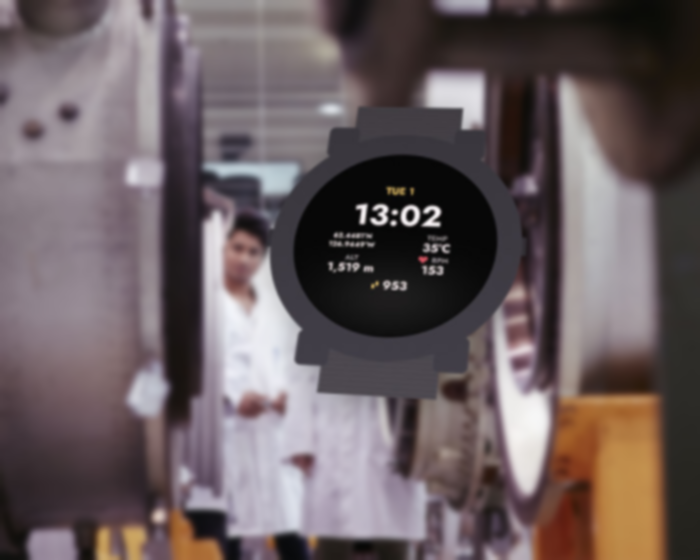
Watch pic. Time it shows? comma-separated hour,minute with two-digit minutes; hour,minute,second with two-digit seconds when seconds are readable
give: 13,02
